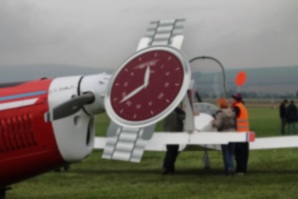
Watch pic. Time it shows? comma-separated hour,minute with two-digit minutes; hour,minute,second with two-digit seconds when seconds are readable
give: 11,38
